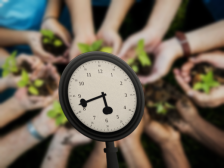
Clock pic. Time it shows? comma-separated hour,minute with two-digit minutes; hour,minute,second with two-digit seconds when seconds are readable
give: 5,42
